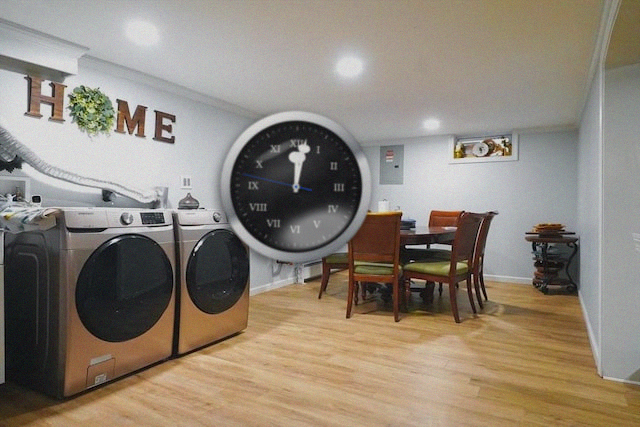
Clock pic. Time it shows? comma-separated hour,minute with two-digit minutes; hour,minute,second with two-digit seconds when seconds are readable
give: 12,01,47
